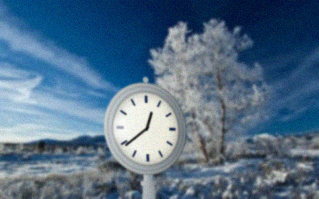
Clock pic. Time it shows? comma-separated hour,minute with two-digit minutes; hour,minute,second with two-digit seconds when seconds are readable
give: 12,39
